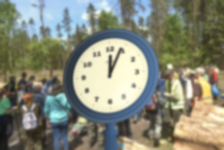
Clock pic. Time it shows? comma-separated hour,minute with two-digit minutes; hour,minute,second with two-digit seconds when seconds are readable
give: 12,04
